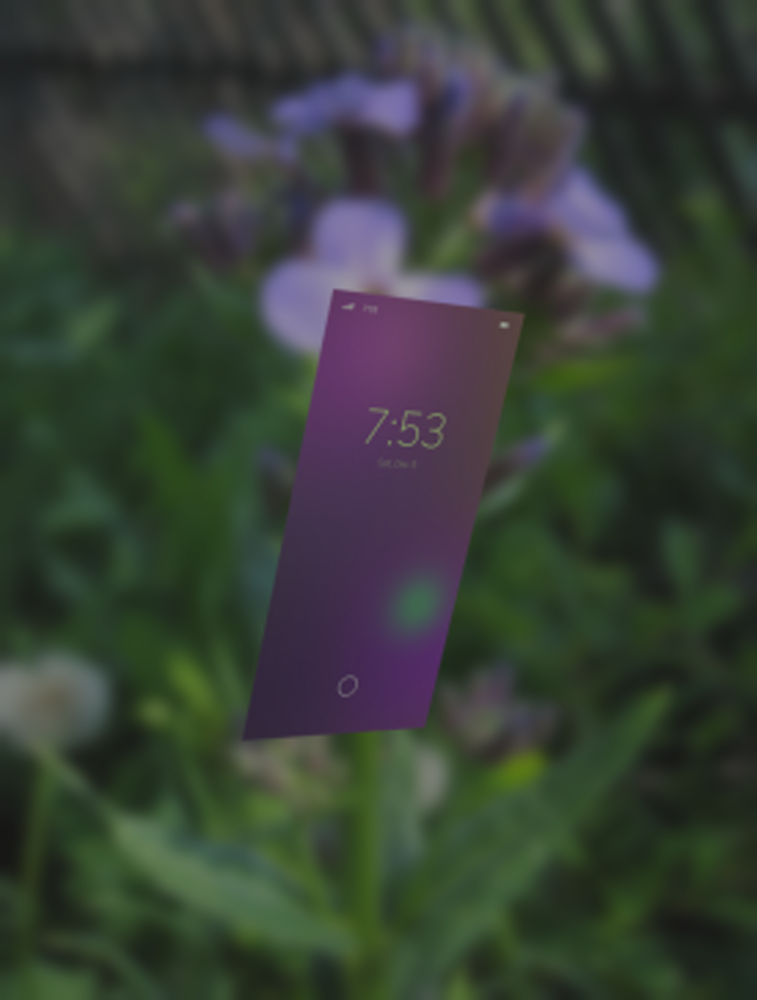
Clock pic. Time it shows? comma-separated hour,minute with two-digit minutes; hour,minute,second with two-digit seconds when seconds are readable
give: 7,53
